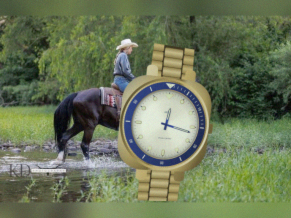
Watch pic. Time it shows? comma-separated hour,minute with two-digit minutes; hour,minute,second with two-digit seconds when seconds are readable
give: 12,17
